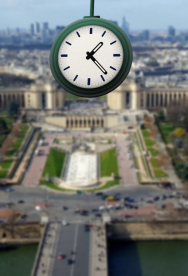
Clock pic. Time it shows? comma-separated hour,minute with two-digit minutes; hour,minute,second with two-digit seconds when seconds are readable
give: 1,23
